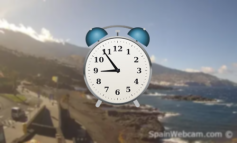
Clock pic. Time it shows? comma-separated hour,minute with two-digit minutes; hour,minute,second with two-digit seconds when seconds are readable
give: 8,54
